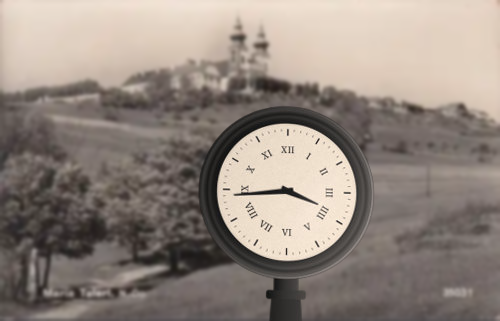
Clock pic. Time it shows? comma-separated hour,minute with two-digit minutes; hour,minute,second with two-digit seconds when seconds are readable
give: 3,44
